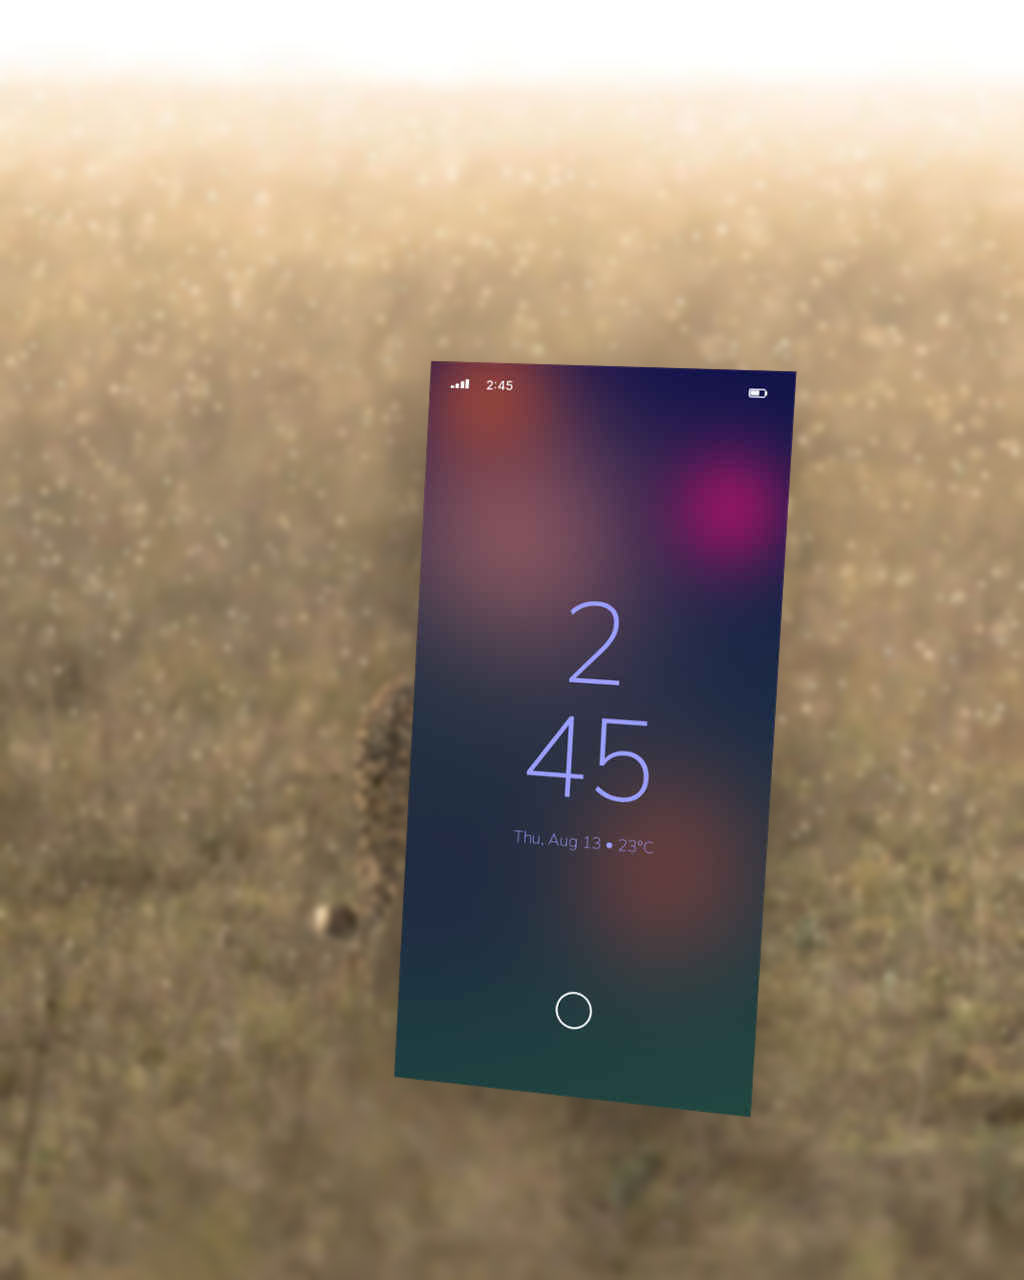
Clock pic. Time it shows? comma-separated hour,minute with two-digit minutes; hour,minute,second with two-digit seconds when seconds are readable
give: 2,45
